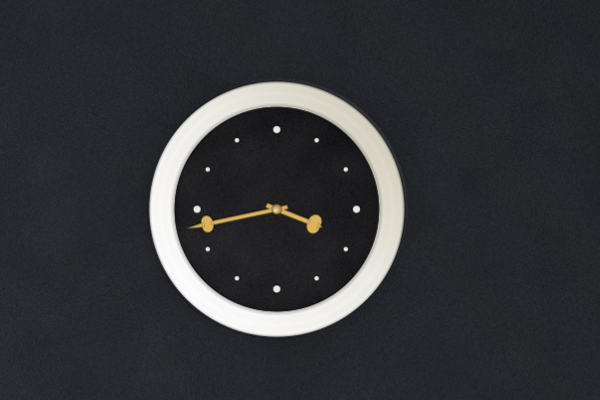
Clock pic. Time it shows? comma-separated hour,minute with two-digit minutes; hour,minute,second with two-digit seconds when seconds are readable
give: 3,43
